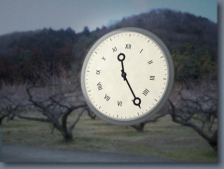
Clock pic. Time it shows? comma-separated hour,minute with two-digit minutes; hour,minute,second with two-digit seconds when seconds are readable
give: 11,24
